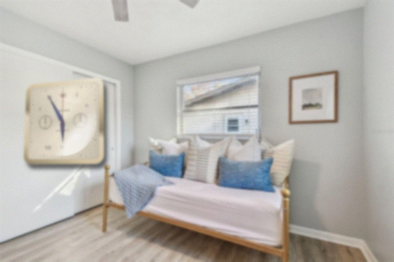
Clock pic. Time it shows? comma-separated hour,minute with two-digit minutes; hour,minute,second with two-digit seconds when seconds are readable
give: 5,55
